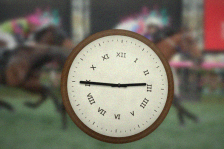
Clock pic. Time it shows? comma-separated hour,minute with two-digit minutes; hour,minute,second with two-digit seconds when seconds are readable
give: 2,45
